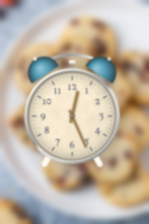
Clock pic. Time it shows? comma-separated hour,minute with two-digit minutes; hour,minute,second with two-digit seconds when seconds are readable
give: 12,26
